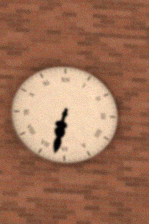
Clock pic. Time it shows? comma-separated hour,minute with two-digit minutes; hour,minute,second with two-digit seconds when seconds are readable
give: 6,32
